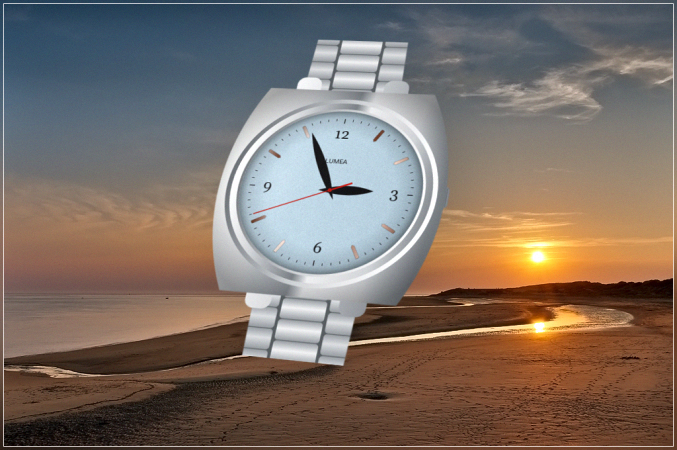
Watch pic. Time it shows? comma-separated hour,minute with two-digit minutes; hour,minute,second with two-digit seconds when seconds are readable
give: 2,55,41
